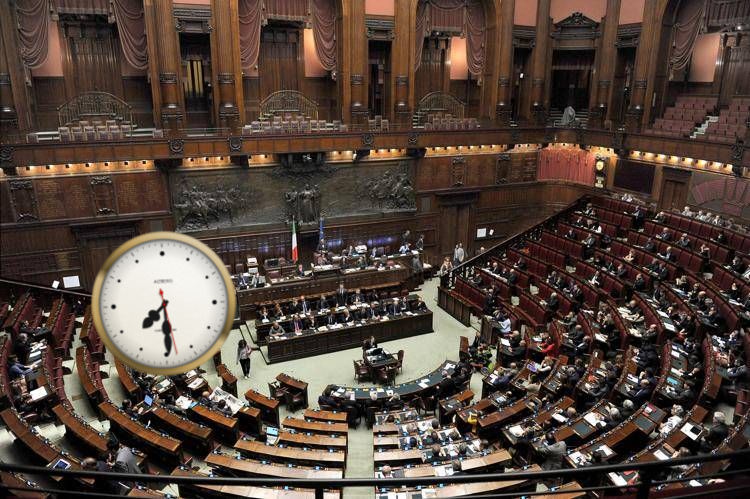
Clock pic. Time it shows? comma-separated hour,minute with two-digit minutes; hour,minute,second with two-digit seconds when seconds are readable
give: 7,29,28
